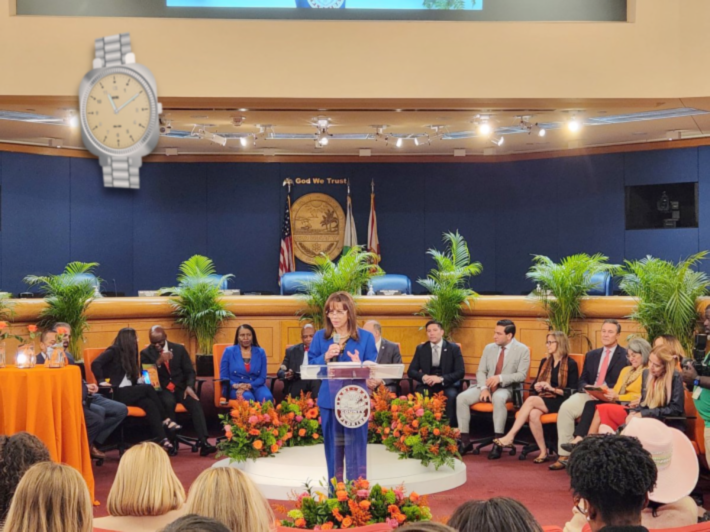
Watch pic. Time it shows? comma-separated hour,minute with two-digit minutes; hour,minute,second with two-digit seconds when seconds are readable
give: 11,10
